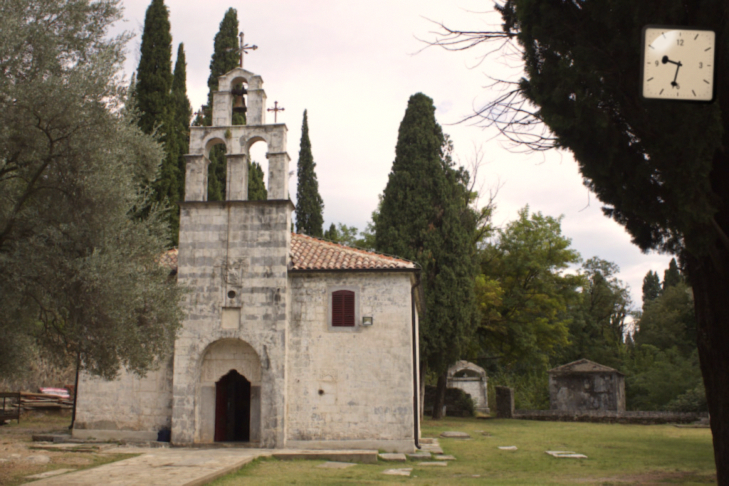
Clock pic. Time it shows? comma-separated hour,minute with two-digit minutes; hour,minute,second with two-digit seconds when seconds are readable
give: 9,32
